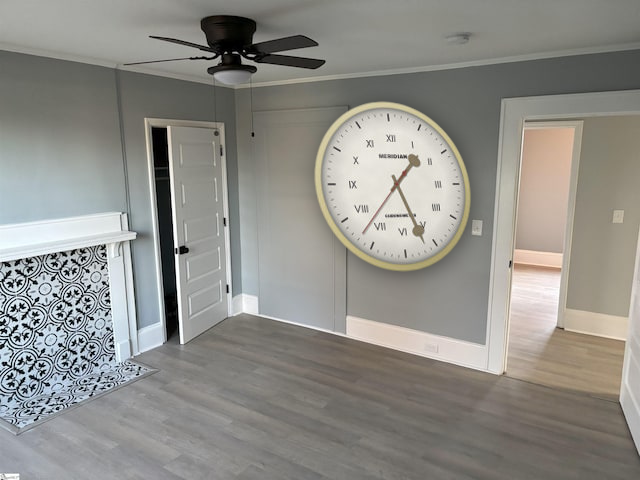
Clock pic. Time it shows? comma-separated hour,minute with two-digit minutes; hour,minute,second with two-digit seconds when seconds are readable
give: 1,26,37
